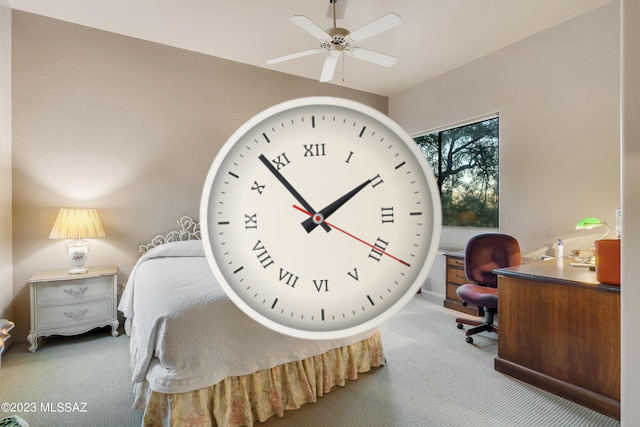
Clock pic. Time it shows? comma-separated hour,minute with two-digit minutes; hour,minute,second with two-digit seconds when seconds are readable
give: 1,53,20
